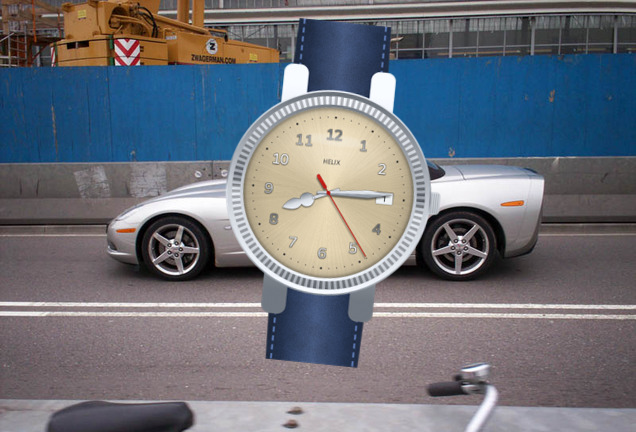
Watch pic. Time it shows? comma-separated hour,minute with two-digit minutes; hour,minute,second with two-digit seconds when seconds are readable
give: 8,14,24
